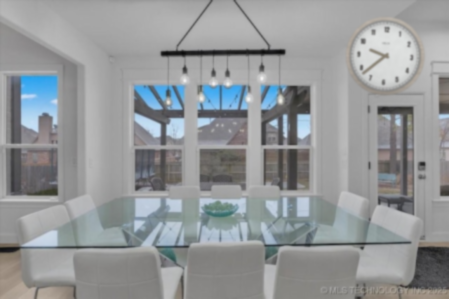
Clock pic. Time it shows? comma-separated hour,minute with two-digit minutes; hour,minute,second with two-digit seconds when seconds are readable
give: 9,38
